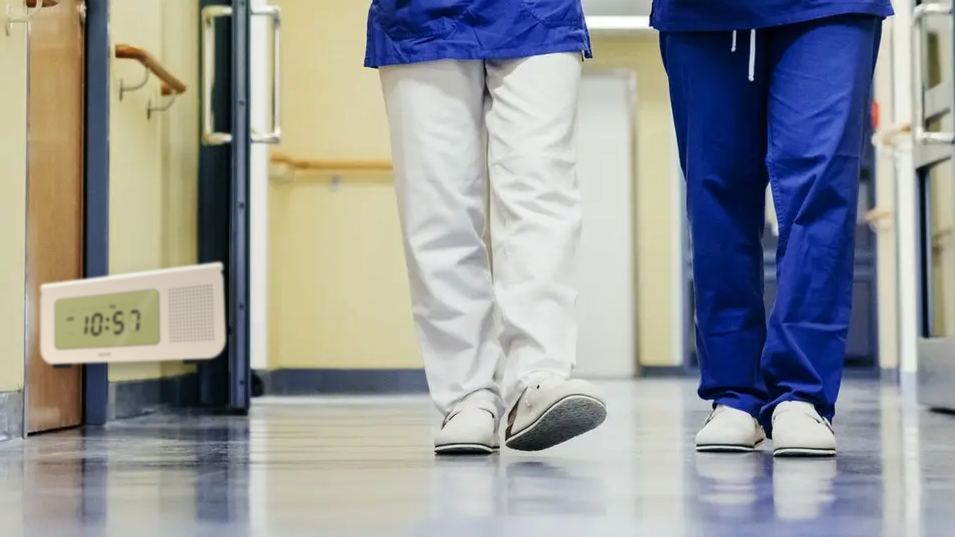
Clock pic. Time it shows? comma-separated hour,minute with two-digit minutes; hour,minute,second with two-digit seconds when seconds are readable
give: 10,57
